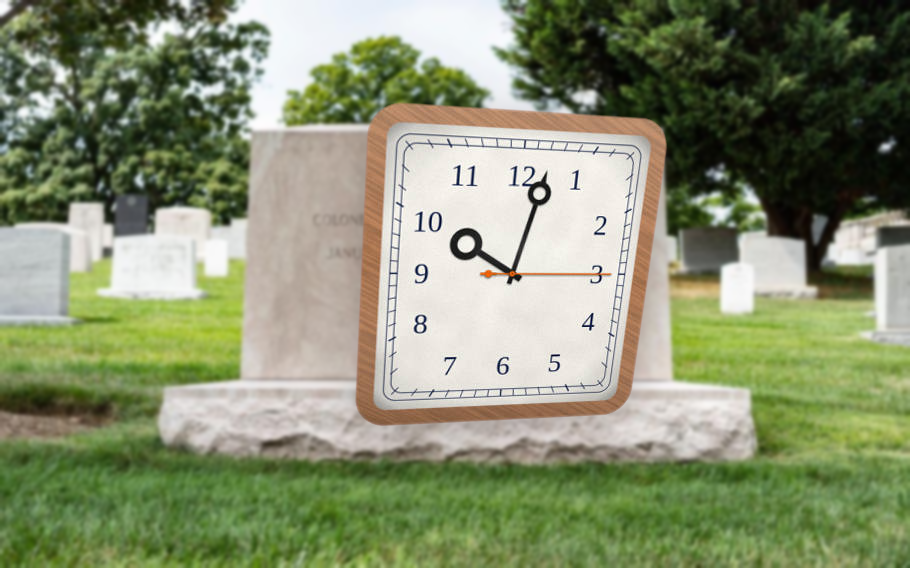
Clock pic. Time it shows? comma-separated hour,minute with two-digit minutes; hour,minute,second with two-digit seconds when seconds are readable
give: 10,02,15
